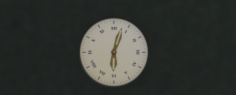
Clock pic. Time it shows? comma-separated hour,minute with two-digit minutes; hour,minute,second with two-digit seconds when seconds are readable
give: 6,03
